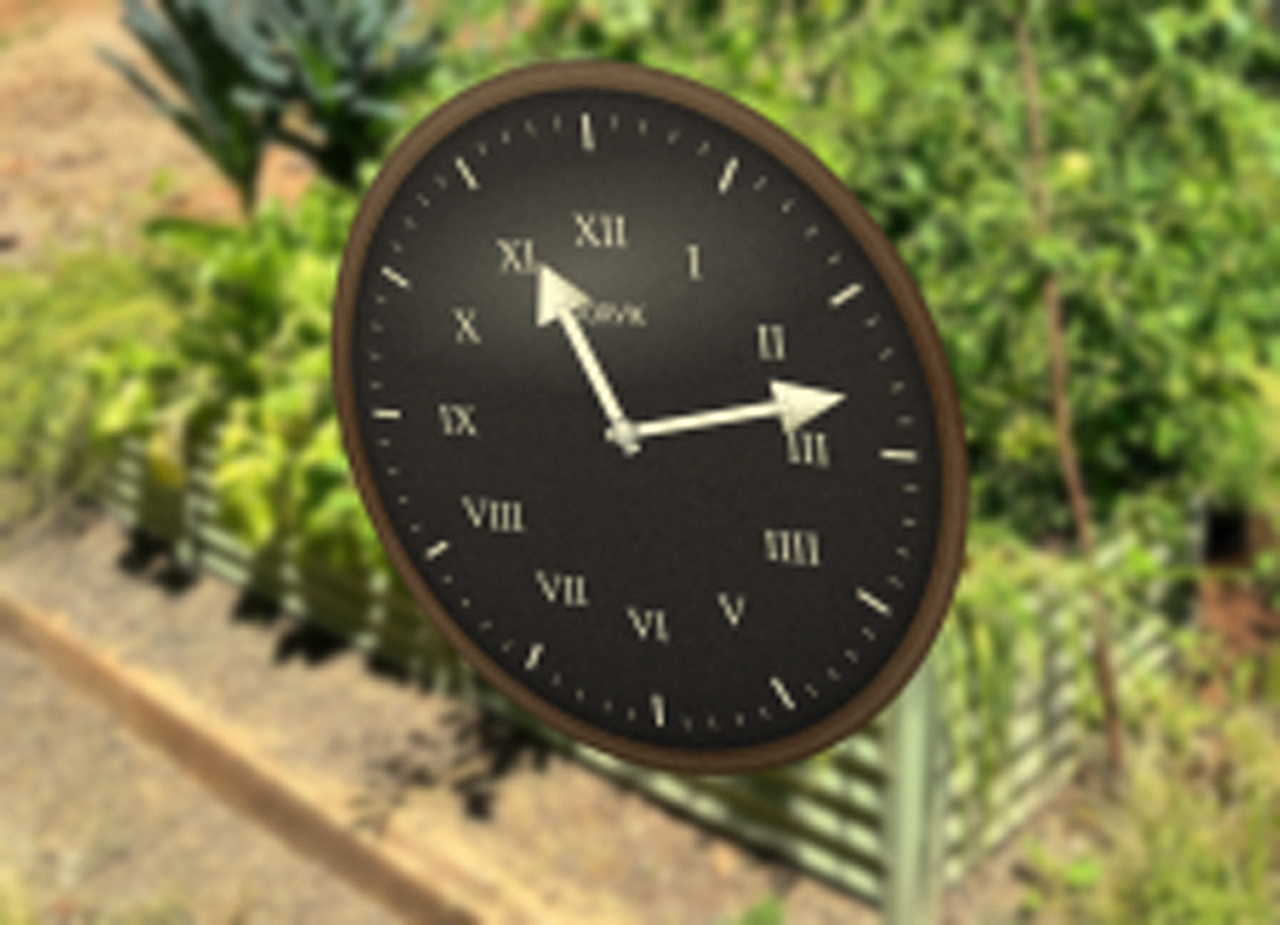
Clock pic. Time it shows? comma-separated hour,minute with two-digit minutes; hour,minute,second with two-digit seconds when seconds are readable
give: 11,13
